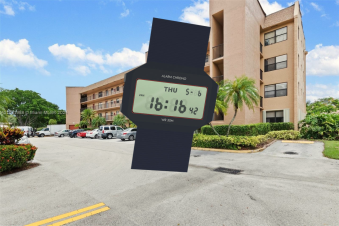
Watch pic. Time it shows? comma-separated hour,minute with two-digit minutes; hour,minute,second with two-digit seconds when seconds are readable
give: 16,16,42
